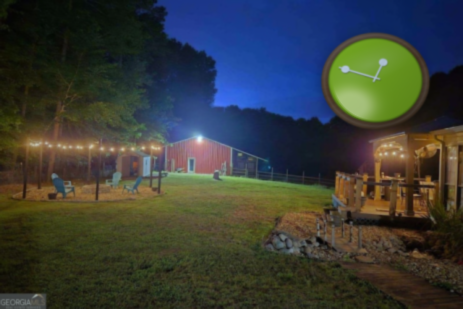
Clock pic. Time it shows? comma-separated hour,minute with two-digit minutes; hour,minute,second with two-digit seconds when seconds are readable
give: 12,48
